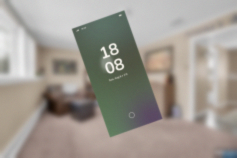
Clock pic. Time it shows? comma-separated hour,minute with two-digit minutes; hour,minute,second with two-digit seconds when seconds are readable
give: 18,08
